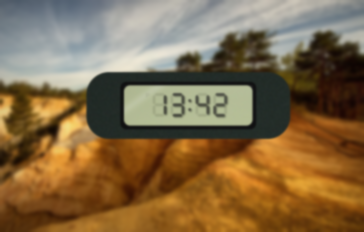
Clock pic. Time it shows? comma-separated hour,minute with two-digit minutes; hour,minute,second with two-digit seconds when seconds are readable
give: 13,42
